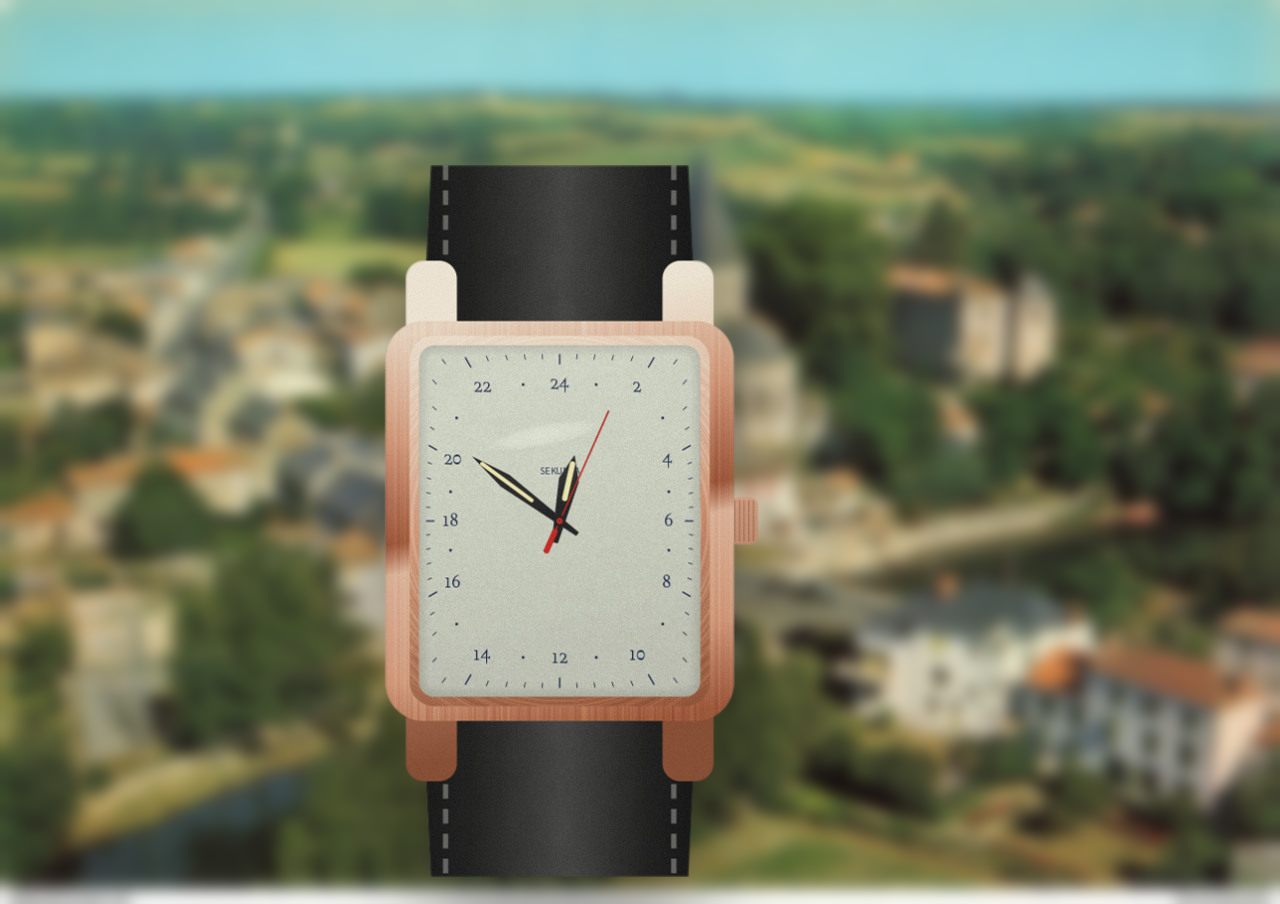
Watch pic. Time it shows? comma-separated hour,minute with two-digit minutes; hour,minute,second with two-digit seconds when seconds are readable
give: 0,51,04
